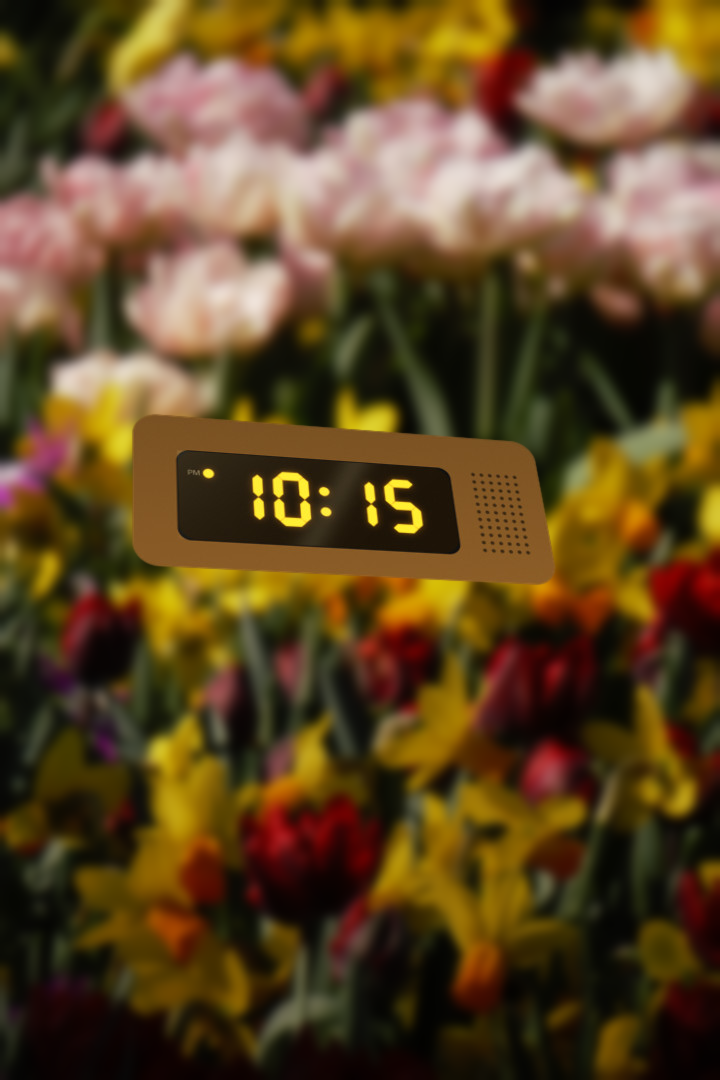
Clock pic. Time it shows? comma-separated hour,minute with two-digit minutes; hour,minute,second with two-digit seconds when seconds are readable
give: 10,15
